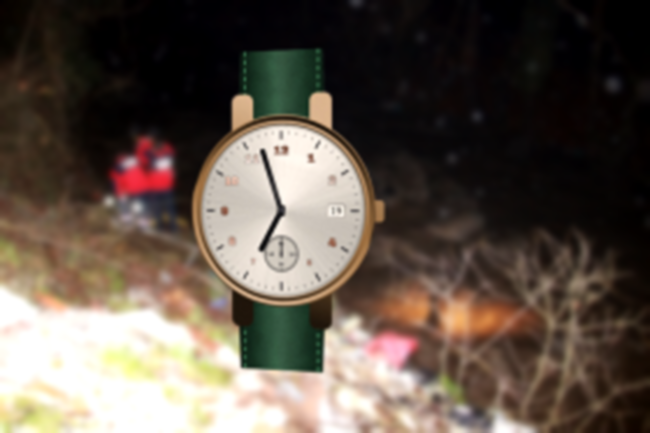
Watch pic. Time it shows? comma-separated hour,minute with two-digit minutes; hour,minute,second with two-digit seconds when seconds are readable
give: 6,57
